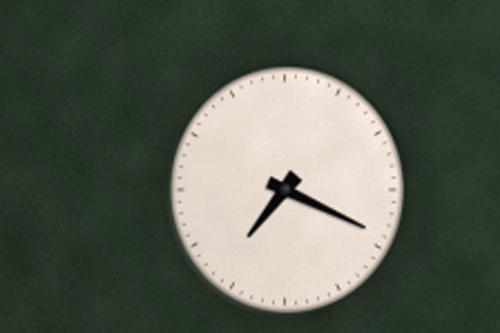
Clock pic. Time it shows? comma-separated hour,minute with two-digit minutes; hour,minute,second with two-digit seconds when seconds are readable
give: 7,19
